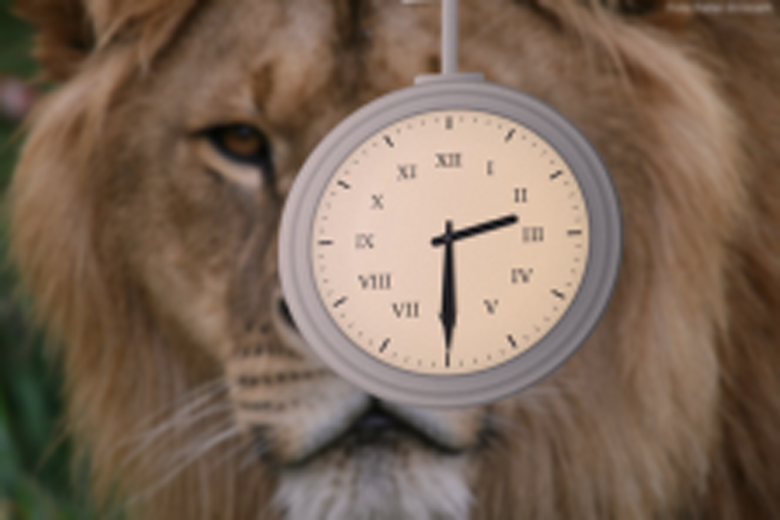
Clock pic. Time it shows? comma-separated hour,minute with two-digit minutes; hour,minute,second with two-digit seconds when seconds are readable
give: 2,30
